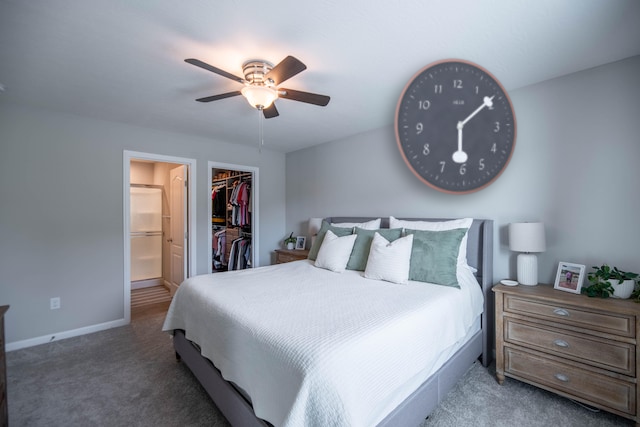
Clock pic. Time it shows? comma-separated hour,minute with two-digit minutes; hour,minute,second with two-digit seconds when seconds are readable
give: 6,09
